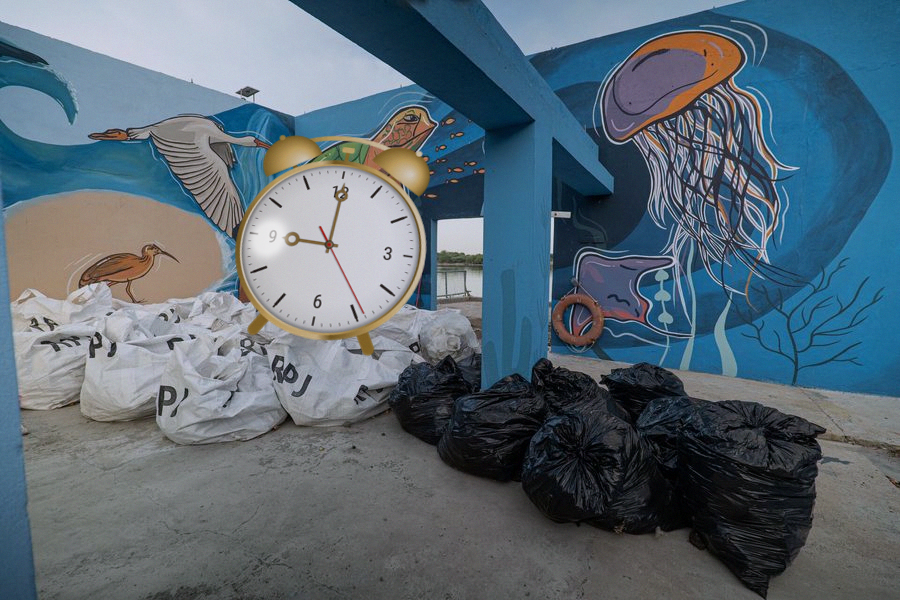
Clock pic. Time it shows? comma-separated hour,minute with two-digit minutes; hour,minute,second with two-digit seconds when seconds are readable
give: 9,00,24
